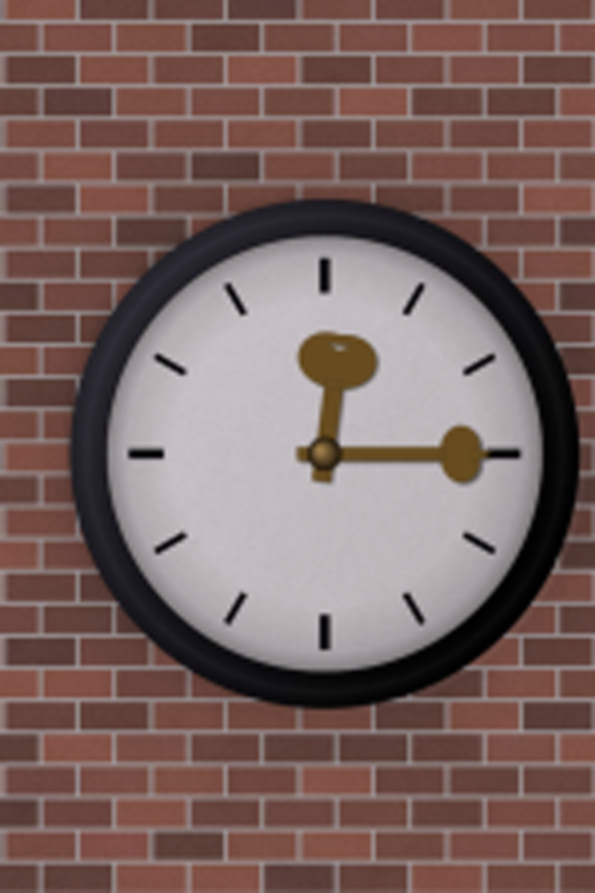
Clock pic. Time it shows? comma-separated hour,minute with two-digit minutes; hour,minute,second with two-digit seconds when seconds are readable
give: 12,15
